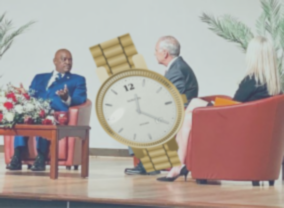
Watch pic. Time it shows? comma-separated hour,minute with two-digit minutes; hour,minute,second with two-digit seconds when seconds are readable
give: 12,22
